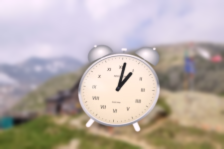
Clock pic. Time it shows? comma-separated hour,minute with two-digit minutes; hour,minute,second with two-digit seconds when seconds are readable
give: 1,01
